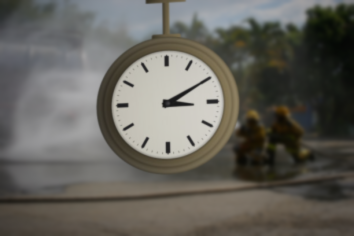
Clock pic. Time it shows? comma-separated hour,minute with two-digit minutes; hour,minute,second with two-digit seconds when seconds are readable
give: 3,10
